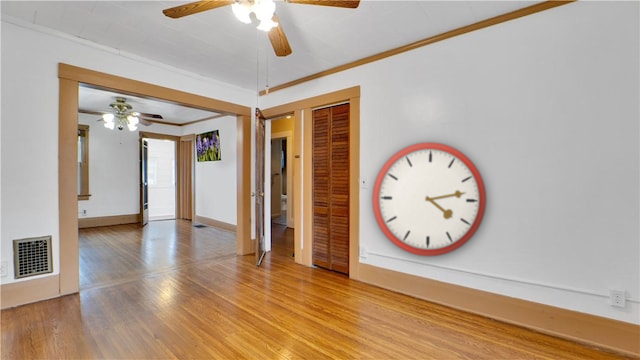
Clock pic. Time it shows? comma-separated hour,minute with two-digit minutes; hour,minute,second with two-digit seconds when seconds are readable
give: 4,13
